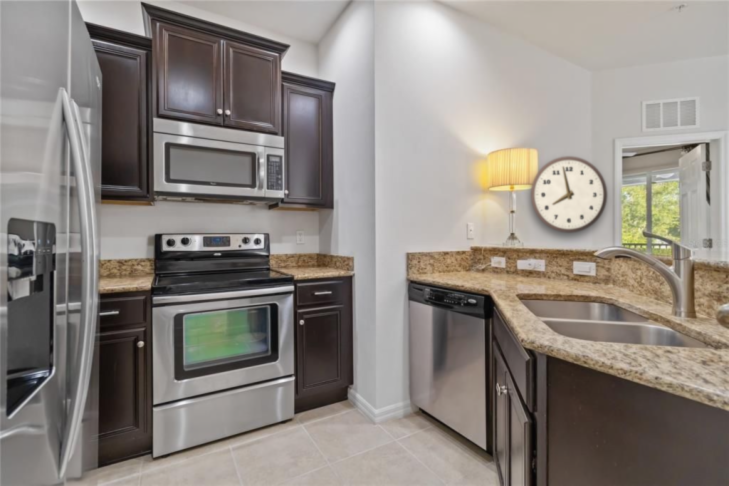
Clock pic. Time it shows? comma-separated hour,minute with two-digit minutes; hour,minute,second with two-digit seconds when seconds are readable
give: 7,58
